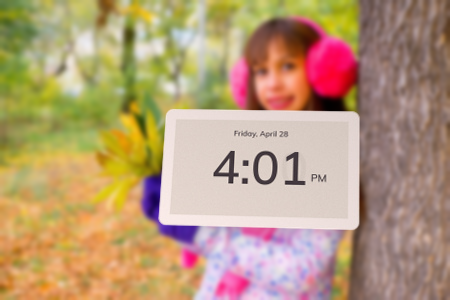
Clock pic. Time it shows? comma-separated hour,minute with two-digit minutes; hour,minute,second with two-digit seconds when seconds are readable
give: 4,01
